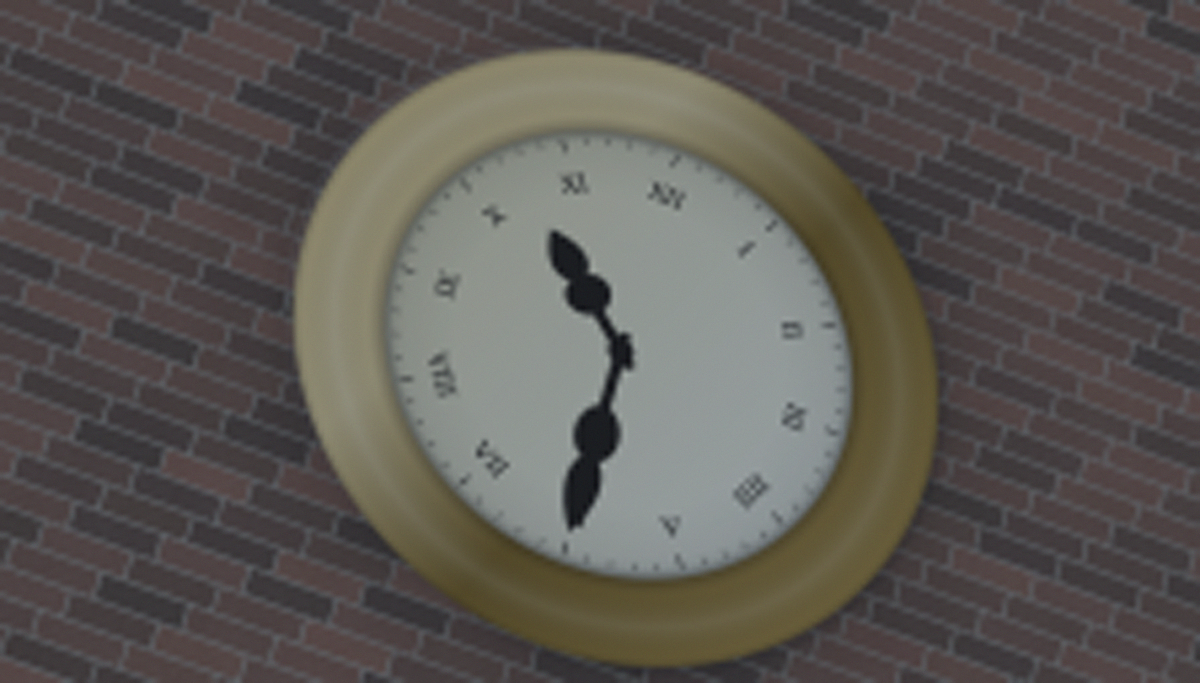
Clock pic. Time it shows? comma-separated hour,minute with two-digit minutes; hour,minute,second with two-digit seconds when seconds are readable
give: 10,30
